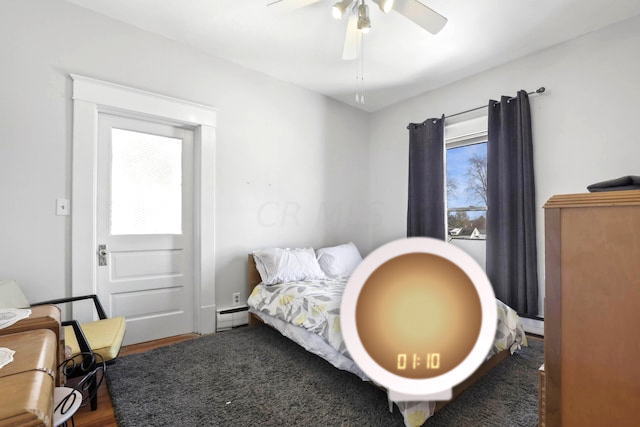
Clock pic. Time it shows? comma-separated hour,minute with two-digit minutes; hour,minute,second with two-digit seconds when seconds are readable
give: 1,10
